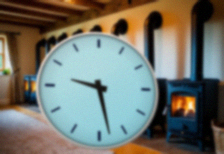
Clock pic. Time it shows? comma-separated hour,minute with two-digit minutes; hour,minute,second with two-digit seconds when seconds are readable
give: 9,28
